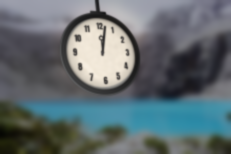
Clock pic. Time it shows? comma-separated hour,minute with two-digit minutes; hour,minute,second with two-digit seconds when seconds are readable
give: 12,02
